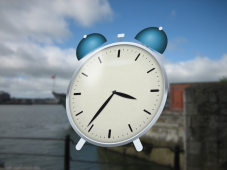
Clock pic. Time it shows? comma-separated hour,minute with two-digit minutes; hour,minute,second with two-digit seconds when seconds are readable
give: 3,36
